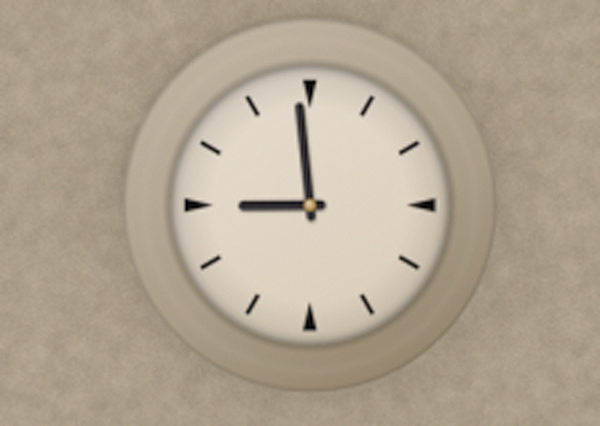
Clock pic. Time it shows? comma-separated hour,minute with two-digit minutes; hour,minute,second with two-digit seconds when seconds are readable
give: 8,59
